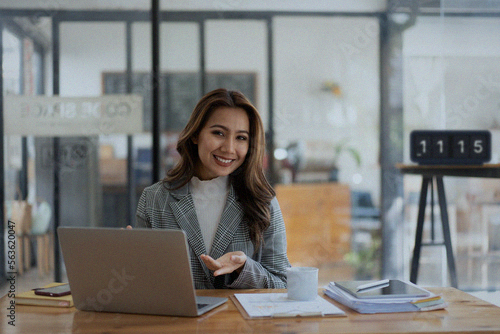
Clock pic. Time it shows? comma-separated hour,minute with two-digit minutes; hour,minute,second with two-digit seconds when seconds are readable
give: 11,15
